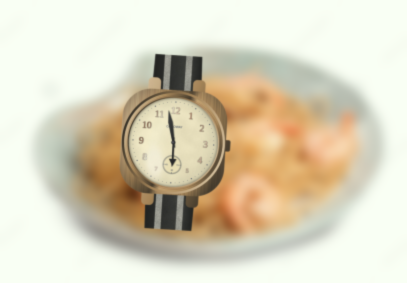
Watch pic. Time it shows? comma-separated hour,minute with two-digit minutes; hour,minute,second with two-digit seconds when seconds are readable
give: 5,58
